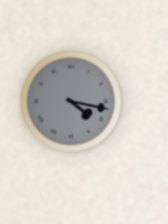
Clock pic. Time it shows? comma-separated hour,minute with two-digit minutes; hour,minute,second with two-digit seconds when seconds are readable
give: 4,17
